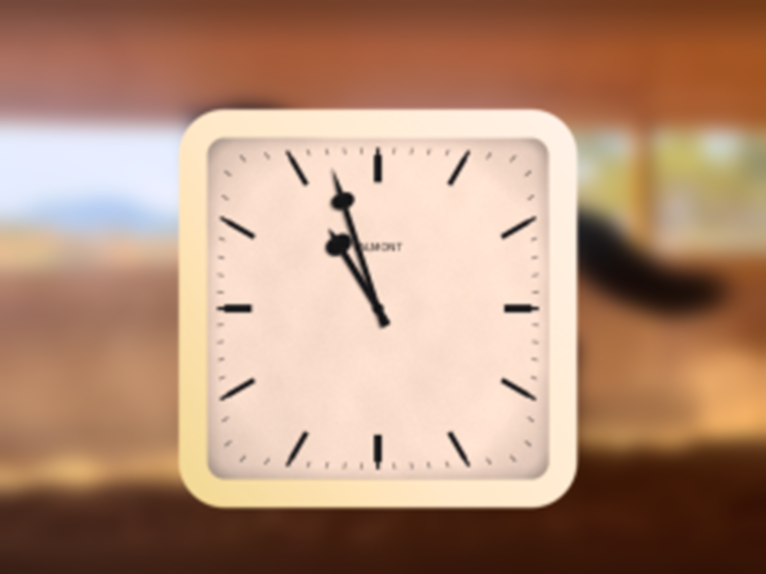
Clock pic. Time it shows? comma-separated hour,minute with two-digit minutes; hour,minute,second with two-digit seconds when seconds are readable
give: 10,57
